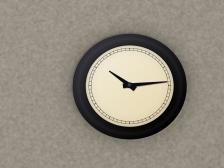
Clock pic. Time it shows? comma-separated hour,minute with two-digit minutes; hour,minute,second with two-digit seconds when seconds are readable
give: 10,14
